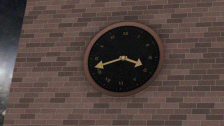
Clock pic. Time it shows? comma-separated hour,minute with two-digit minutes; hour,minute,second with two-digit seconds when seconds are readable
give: 3,42
